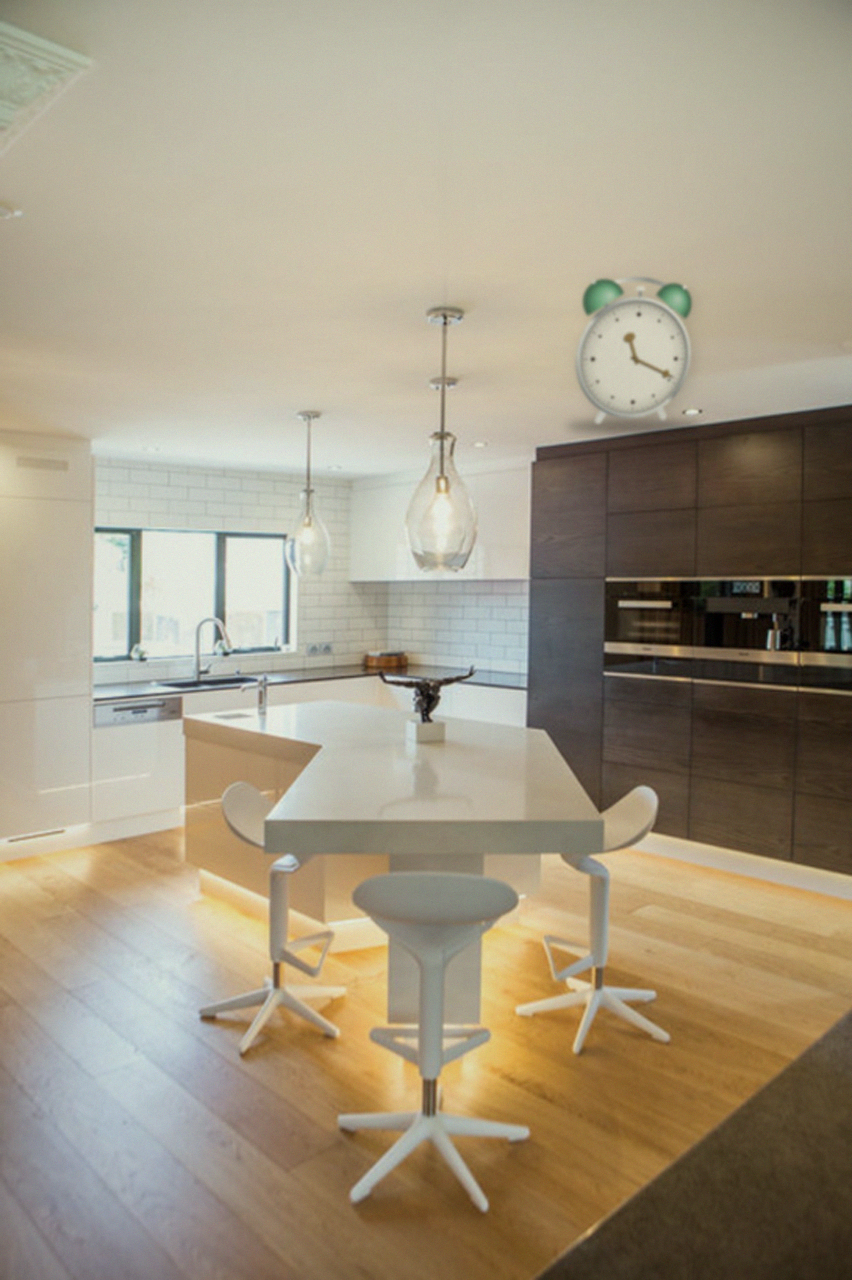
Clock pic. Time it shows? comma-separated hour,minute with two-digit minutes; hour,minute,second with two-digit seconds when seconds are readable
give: 11,19
